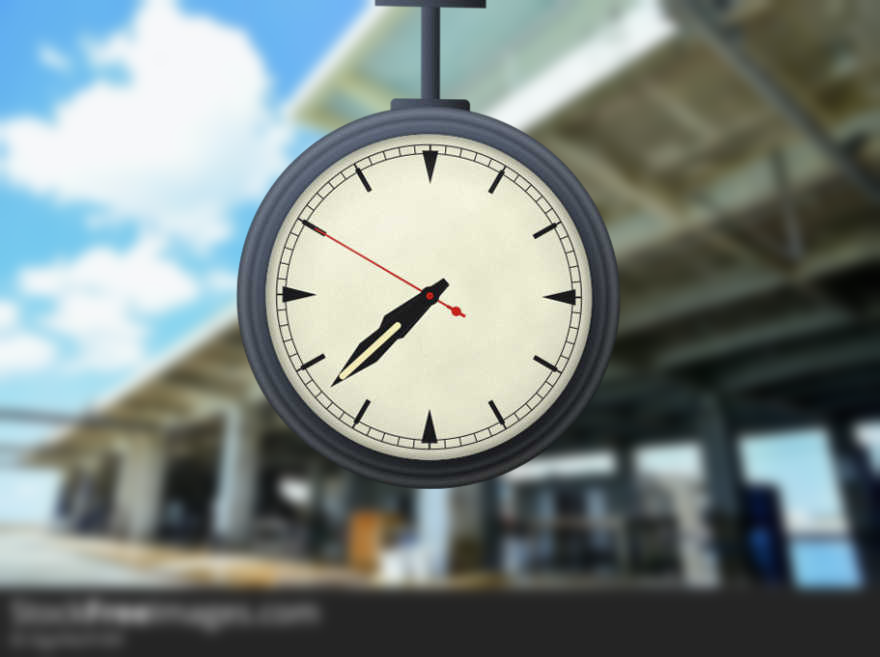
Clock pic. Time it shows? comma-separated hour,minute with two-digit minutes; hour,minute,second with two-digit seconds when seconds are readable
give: 7,37,50
